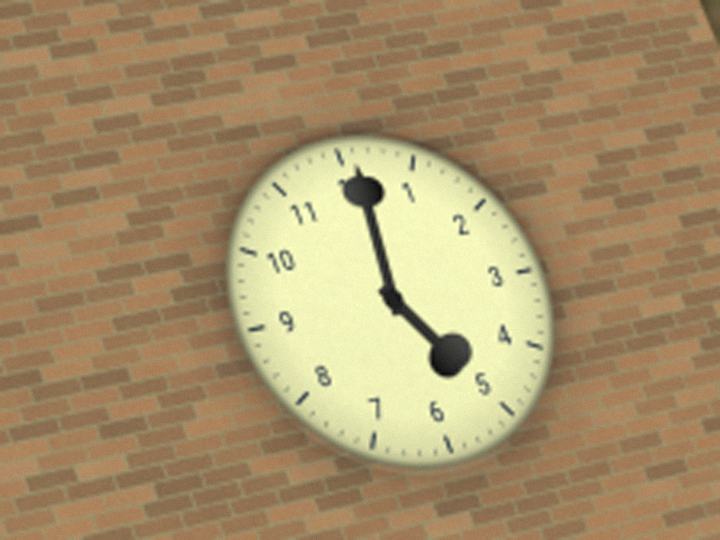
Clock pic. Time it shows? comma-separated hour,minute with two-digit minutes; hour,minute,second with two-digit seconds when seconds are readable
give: 5,01
